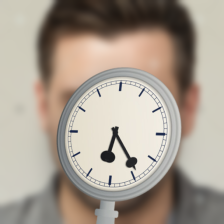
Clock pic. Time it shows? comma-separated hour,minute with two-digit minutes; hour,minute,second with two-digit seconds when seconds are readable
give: 6,24
